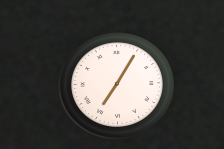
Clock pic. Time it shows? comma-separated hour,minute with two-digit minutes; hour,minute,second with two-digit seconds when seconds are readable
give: 7,05
